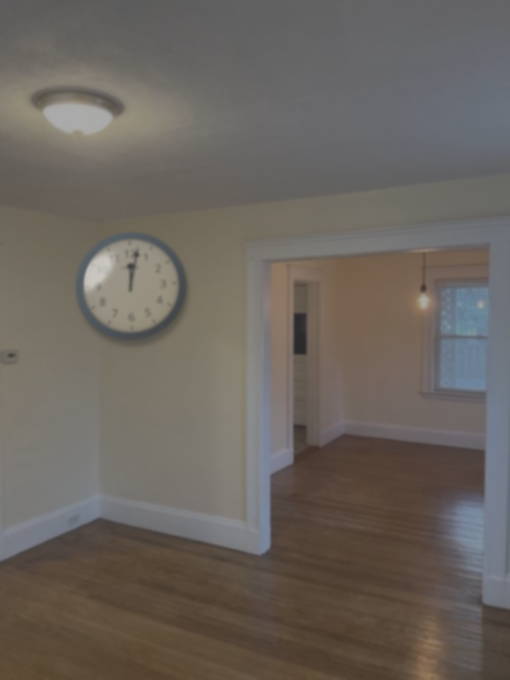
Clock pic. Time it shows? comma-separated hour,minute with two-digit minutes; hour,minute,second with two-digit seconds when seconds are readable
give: 12,02
